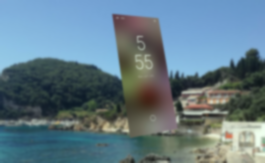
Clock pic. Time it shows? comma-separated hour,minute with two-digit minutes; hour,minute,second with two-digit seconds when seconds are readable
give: 5,55
